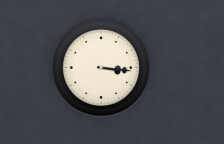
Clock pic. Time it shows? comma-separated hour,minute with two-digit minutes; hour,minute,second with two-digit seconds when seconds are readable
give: 3,16
